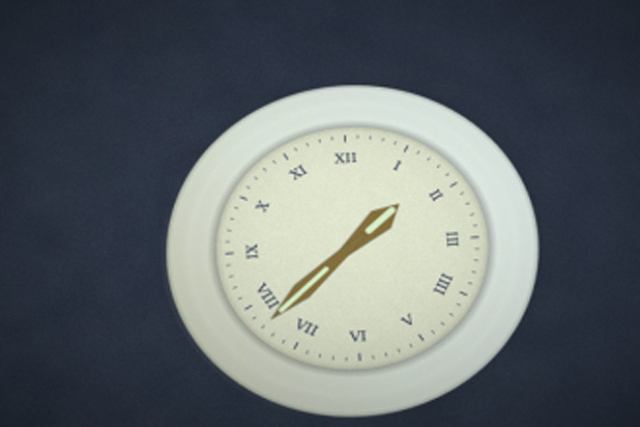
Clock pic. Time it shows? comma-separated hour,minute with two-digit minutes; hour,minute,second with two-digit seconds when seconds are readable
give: 1,38
